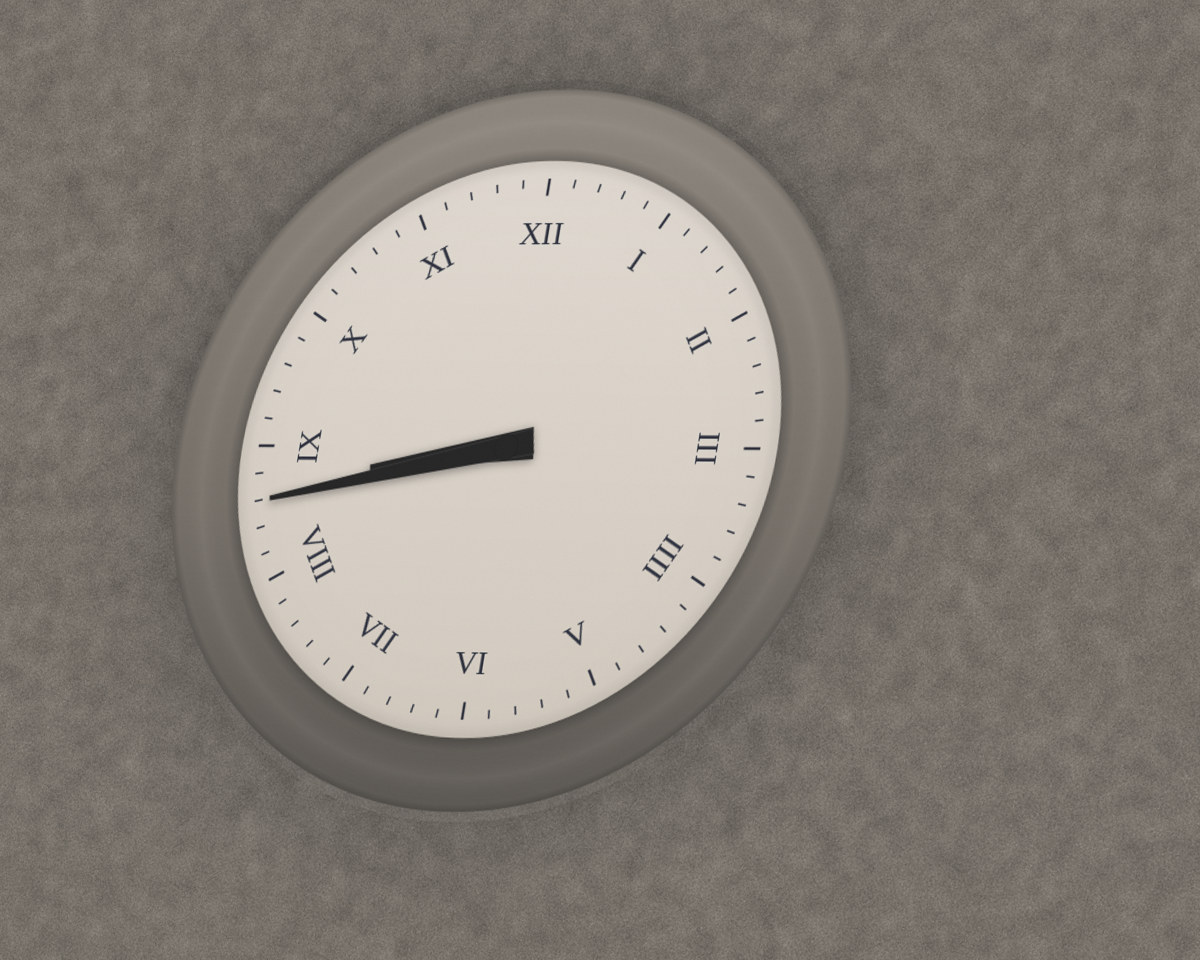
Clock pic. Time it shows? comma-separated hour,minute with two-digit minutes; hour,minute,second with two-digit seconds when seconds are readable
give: 8,43
